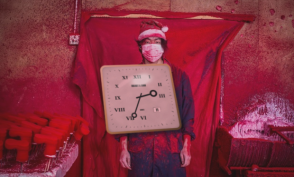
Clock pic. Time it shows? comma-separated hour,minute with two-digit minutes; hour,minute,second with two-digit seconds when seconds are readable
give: 2,34
